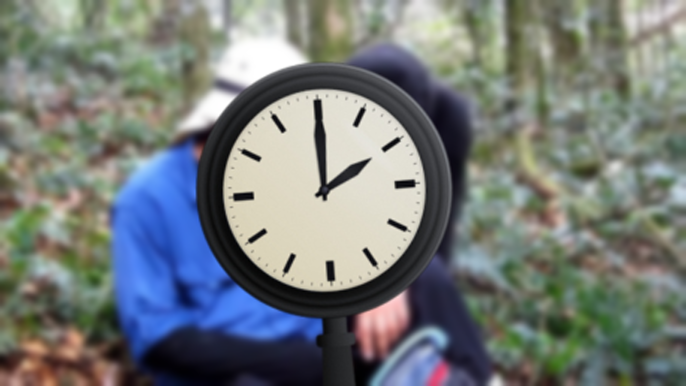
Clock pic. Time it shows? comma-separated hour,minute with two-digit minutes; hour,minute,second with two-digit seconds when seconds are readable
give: 2,00
